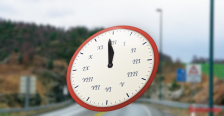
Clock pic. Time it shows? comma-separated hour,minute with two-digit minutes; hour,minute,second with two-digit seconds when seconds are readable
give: 11,59
